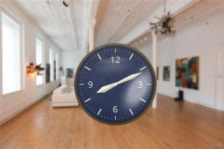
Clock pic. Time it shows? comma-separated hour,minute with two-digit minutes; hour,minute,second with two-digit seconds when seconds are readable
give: 8,11
